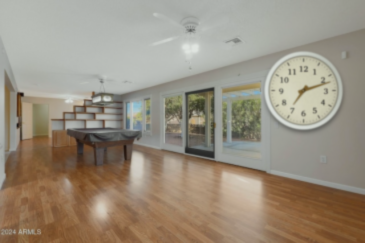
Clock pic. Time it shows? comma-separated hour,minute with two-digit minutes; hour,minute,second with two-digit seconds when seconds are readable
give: 7,12
